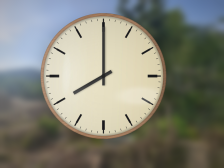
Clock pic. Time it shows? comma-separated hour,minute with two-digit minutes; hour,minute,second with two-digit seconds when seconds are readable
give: 8,00
